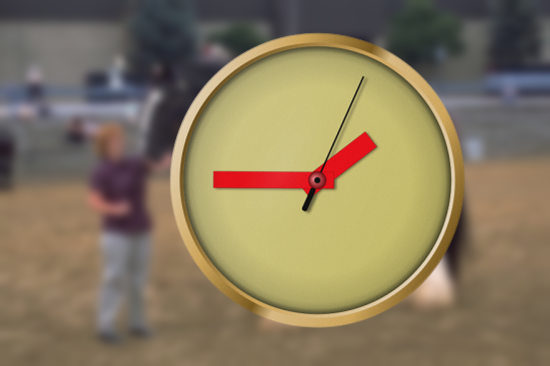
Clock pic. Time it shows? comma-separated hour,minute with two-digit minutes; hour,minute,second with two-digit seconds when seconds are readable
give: 1,45,04
